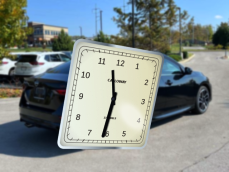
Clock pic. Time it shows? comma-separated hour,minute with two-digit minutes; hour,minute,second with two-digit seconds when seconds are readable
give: 11,31
